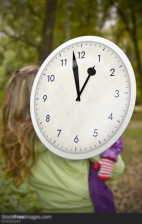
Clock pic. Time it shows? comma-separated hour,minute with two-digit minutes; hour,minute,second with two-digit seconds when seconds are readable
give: 12,58
